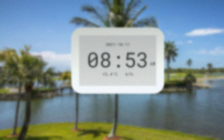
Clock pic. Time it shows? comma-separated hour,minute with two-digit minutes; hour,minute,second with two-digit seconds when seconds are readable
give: 8,53
